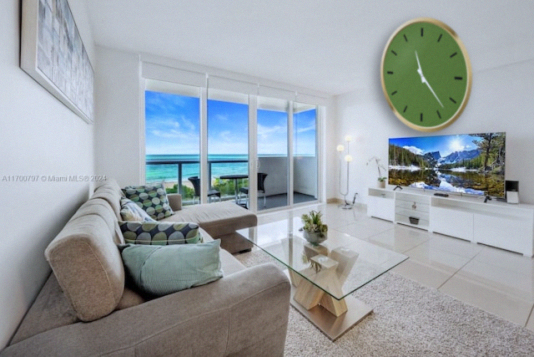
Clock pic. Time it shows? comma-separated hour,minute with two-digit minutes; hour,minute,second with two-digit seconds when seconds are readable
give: 11,23
